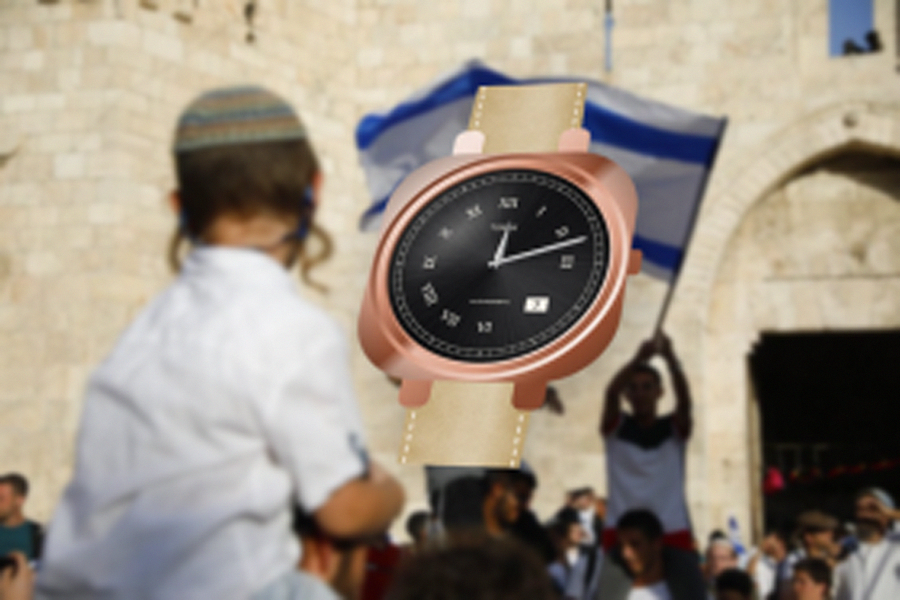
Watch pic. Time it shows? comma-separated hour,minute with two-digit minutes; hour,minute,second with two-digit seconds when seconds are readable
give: 12,12
